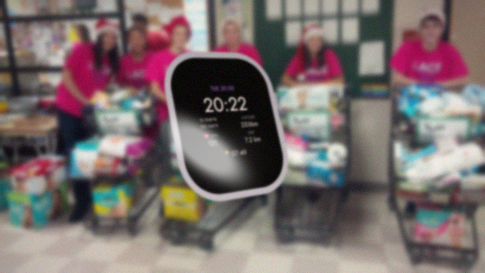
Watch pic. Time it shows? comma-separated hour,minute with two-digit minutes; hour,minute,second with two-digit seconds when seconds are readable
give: 20,22
